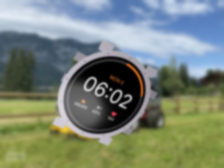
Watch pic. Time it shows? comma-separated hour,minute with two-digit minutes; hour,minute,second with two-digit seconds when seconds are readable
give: 6,02
